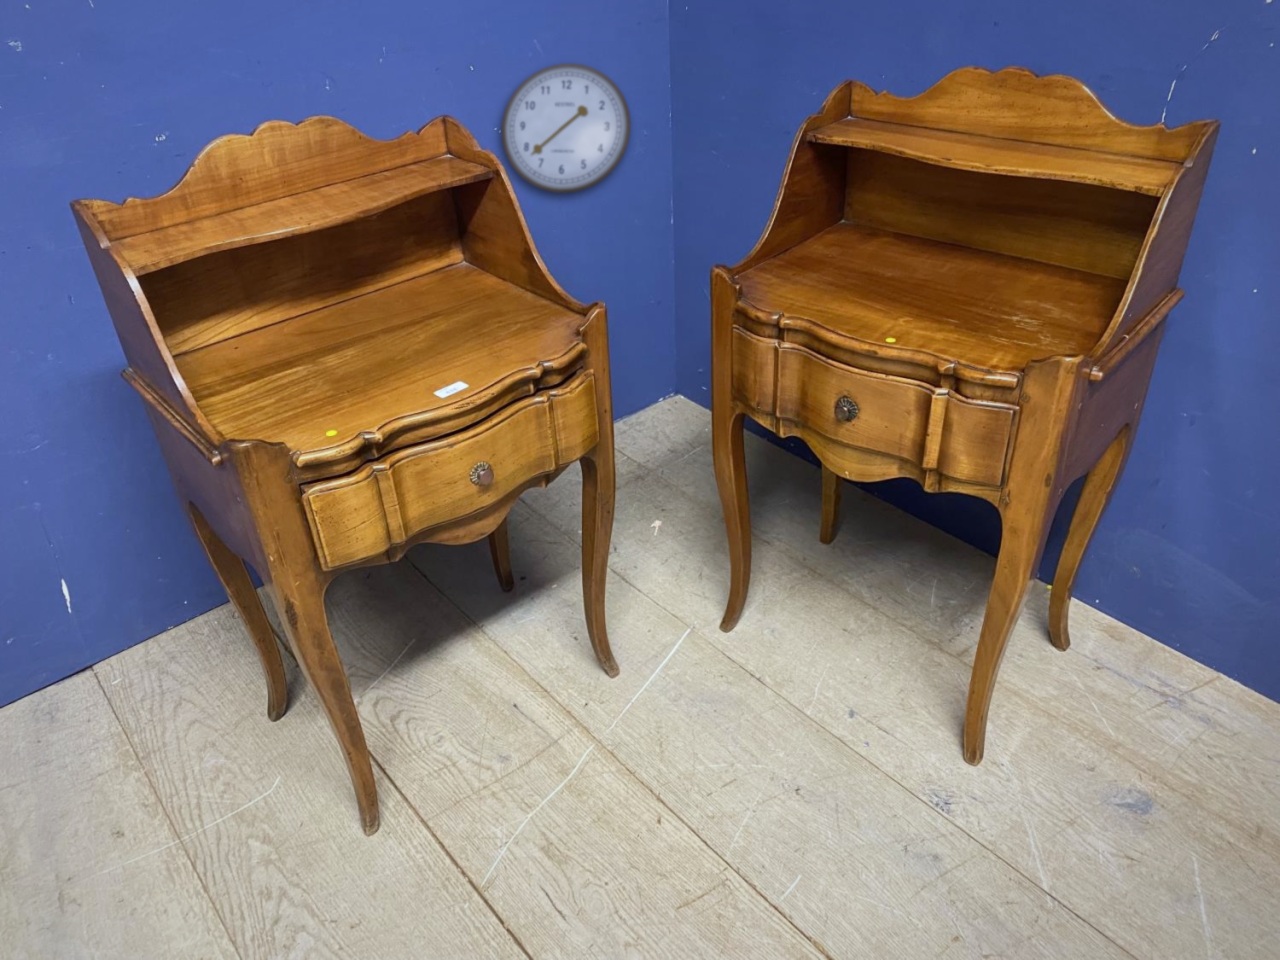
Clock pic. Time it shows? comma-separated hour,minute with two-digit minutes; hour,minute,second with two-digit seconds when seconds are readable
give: 1,38
